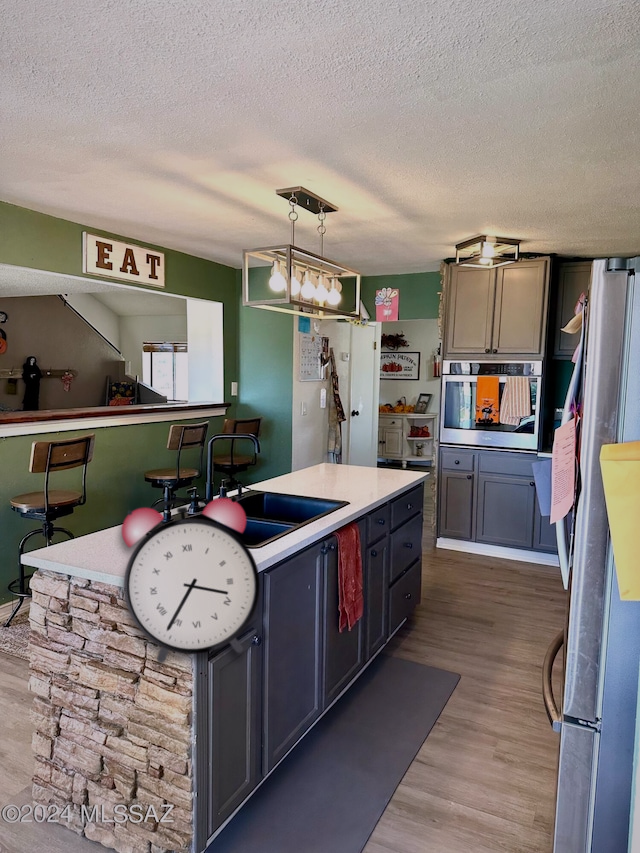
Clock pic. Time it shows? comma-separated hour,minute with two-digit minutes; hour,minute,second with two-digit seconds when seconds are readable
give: 3,36
